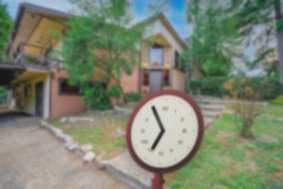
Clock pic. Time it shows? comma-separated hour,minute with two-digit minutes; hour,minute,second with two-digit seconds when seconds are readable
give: 6,55
